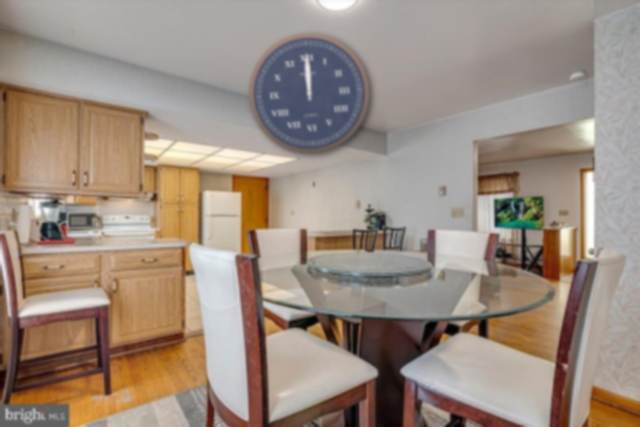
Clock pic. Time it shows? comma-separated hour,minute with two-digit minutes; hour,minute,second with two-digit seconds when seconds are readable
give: 12,00
